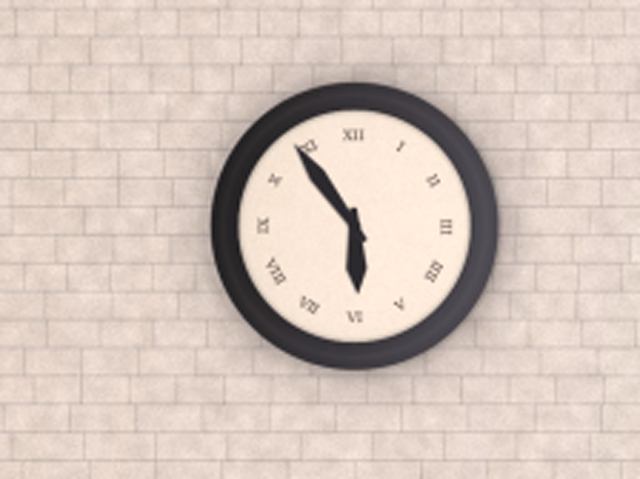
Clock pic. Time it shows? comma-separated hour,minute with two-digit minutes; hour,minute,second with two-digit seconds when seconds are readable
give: 5,54
